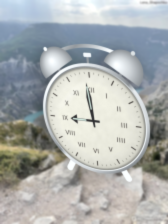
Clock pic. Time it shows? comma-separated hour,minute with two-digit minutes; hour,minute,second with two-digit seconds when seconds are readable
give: 8,59
